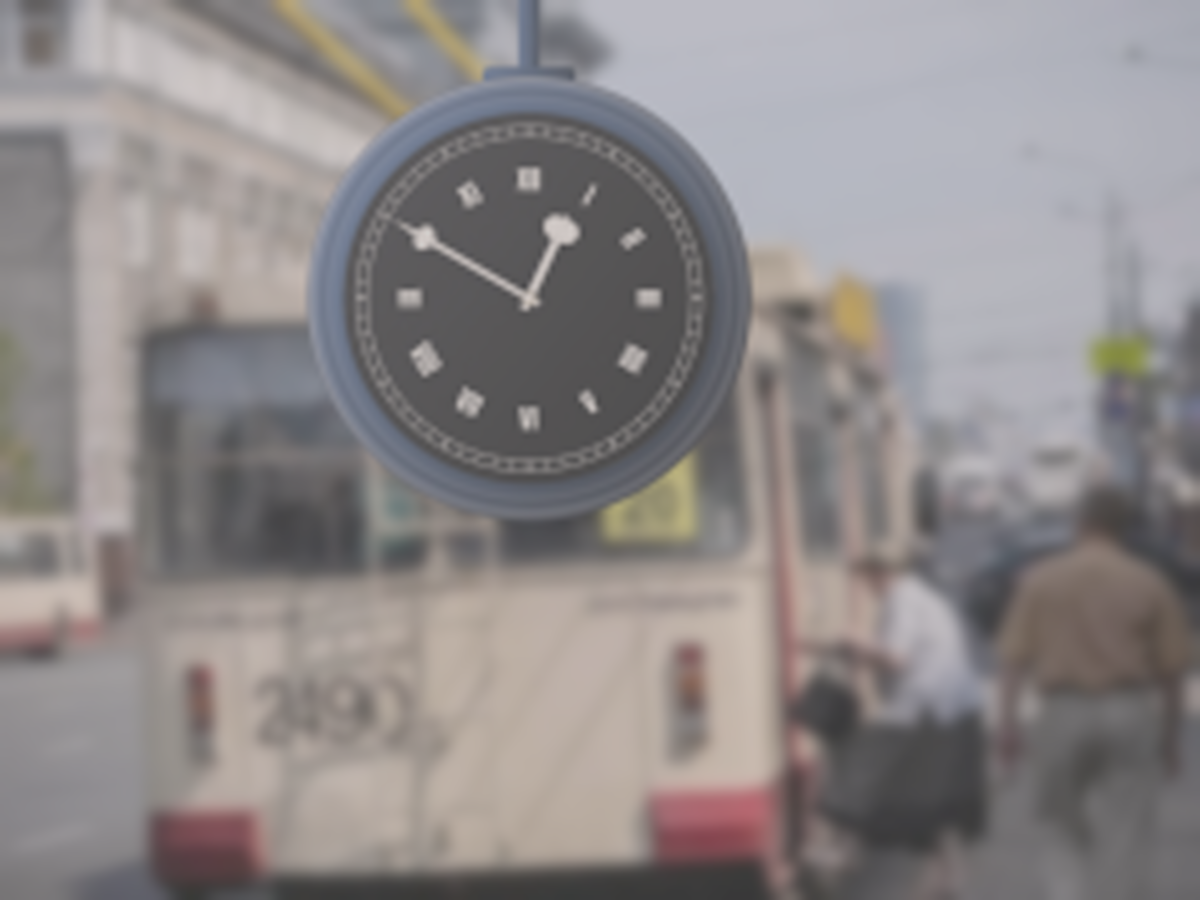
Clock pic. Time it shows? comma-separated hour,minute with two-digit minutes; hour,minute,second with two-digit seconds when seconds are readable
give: 12,50
